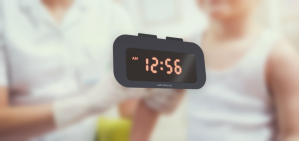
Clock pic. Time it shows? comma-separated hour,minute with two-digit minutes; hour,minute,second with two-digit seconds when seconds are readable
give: 12,56
